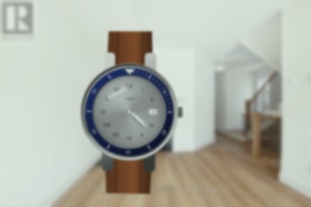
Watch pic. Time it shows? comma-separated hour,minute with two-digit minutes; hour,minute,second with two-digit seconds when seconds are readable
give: 4,22
